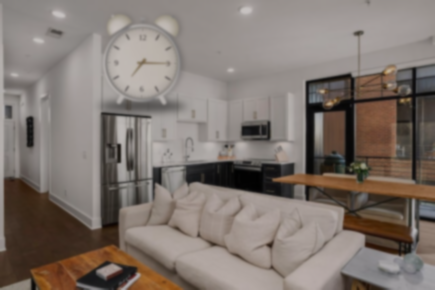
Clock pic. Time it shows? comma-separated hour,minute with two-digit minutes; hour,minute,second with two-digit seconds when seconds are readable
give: 7,15
